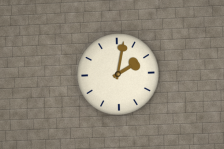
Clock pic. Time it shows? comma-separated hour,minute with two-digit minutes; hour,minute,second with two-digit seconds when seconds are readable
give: 2,02
